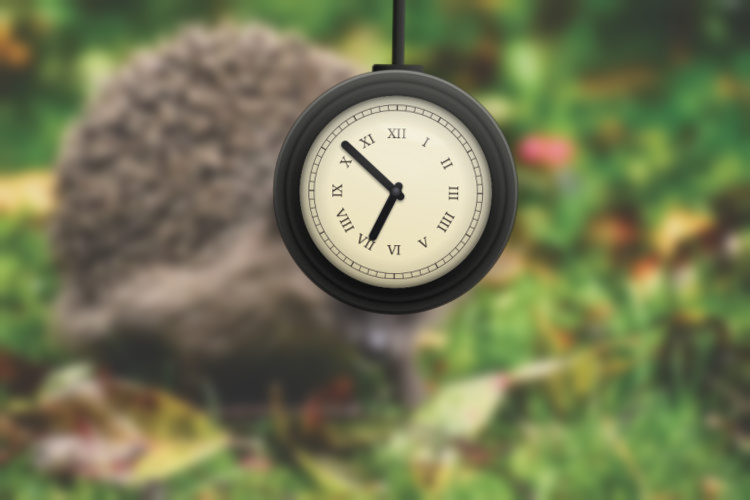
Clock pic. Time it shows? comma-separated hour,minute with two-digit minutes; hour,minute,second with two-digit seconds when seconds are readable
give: 6,52
